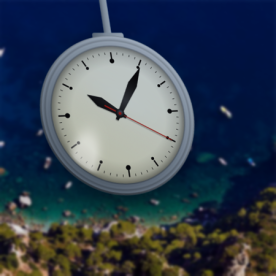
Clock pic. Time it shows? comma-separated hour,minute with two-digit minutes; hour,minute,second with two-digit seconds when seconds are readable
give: 10,05,20
